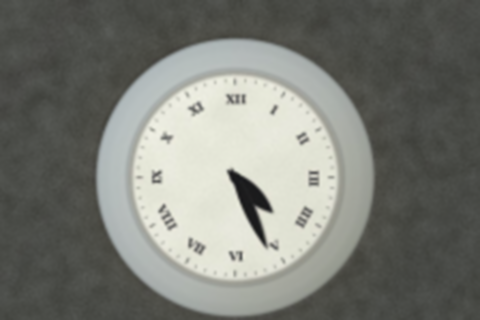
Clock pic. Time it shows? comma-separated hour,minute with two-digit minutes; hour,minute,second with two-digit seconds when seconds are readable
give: 4,26
